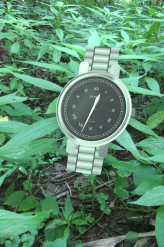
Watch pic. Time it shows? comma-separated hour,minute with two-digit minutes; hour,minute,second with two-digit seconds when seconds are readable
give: 12,33
